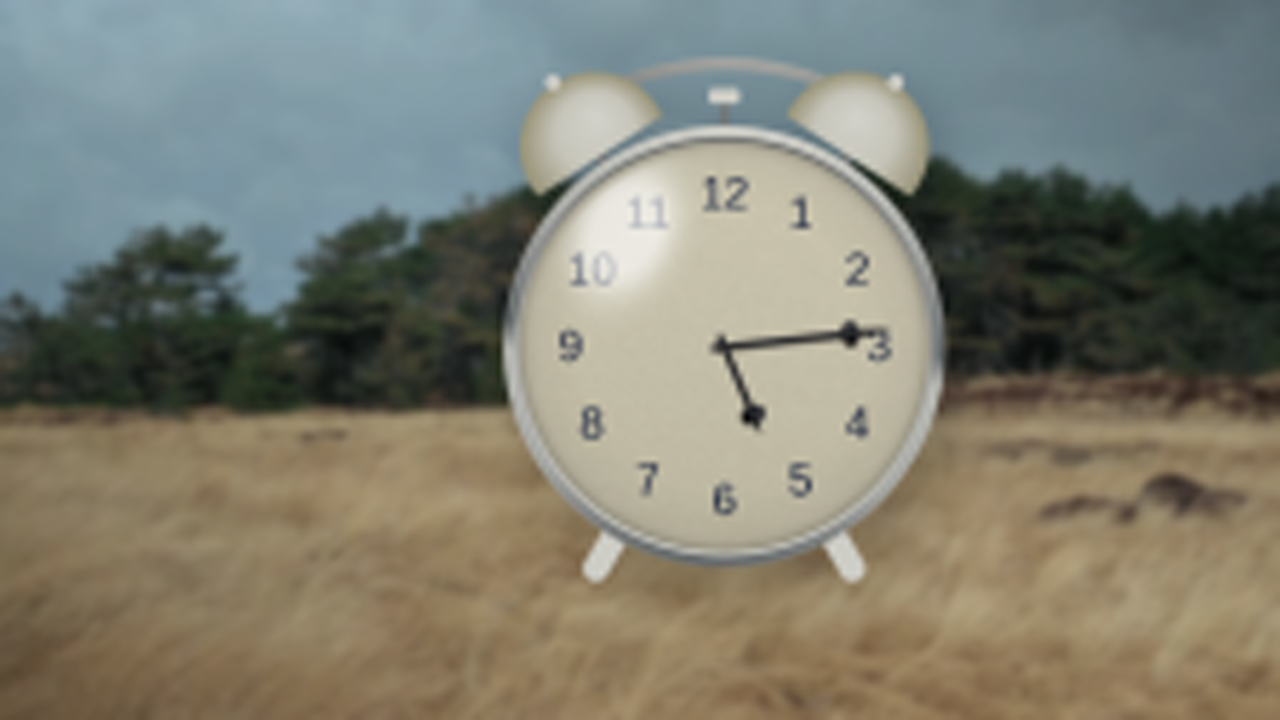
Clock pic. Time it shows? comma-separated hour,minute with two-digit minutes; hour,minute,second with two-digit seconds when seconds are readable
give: 5,14
